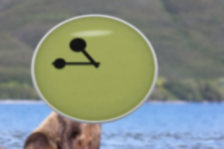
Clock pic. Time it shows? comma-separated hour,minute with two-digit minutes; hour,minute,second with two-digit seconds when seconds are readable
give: 10,45
